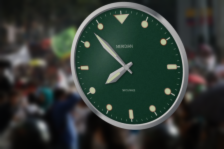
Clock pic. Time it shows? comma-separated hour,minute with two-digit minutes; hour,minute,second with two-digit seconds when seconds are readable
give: 7,53
